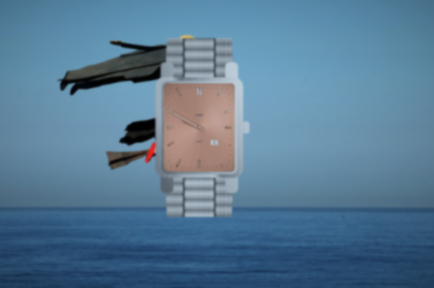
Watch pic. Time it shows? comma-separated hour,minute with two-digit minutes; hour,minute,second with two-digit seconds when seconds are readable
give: 9,50
